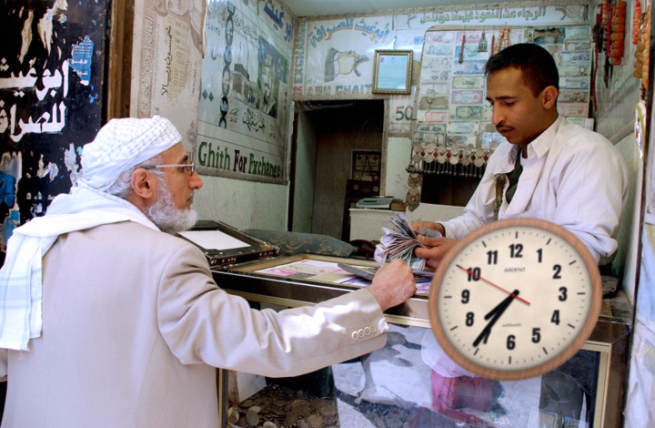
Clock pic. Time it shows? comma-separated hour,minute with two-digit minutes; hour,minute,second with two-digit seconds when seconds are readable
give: 7,35,50
